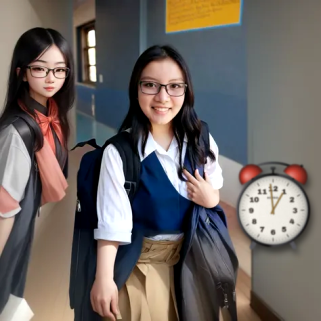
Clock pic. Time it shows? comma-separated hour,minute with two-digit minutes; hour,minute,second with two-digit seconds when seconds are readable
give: 12,59
